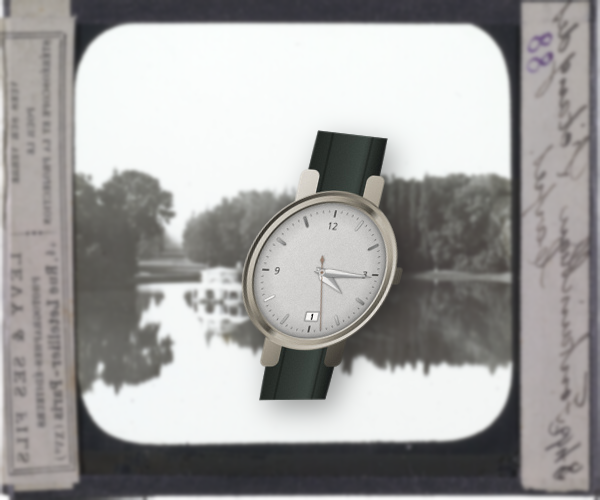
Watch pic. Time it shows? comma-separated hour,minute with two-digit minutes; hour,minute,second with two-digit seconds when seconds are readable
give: 4,15,28
